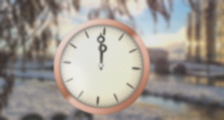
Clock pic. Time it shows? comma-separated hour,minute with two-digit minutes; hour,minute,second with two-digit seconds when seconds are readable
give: 11,59
